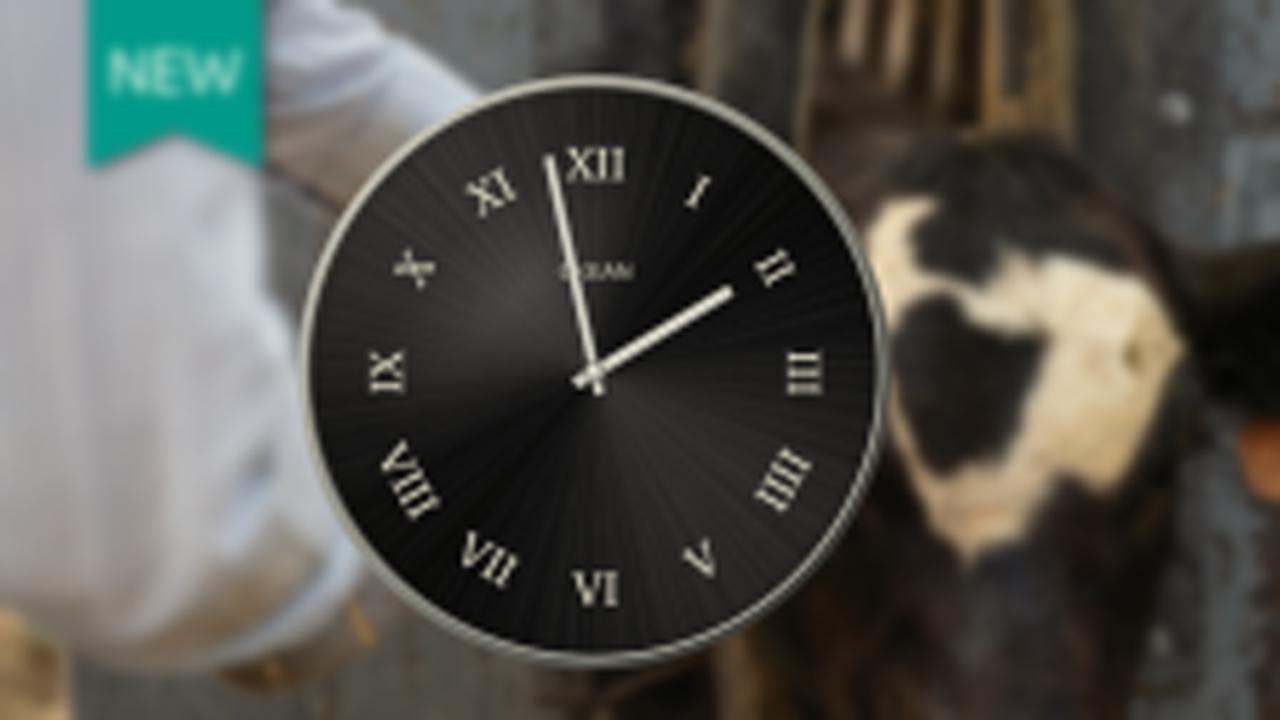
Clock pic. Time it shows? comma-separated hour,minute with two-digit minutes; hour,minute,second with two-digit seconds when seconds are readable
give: 1,58
